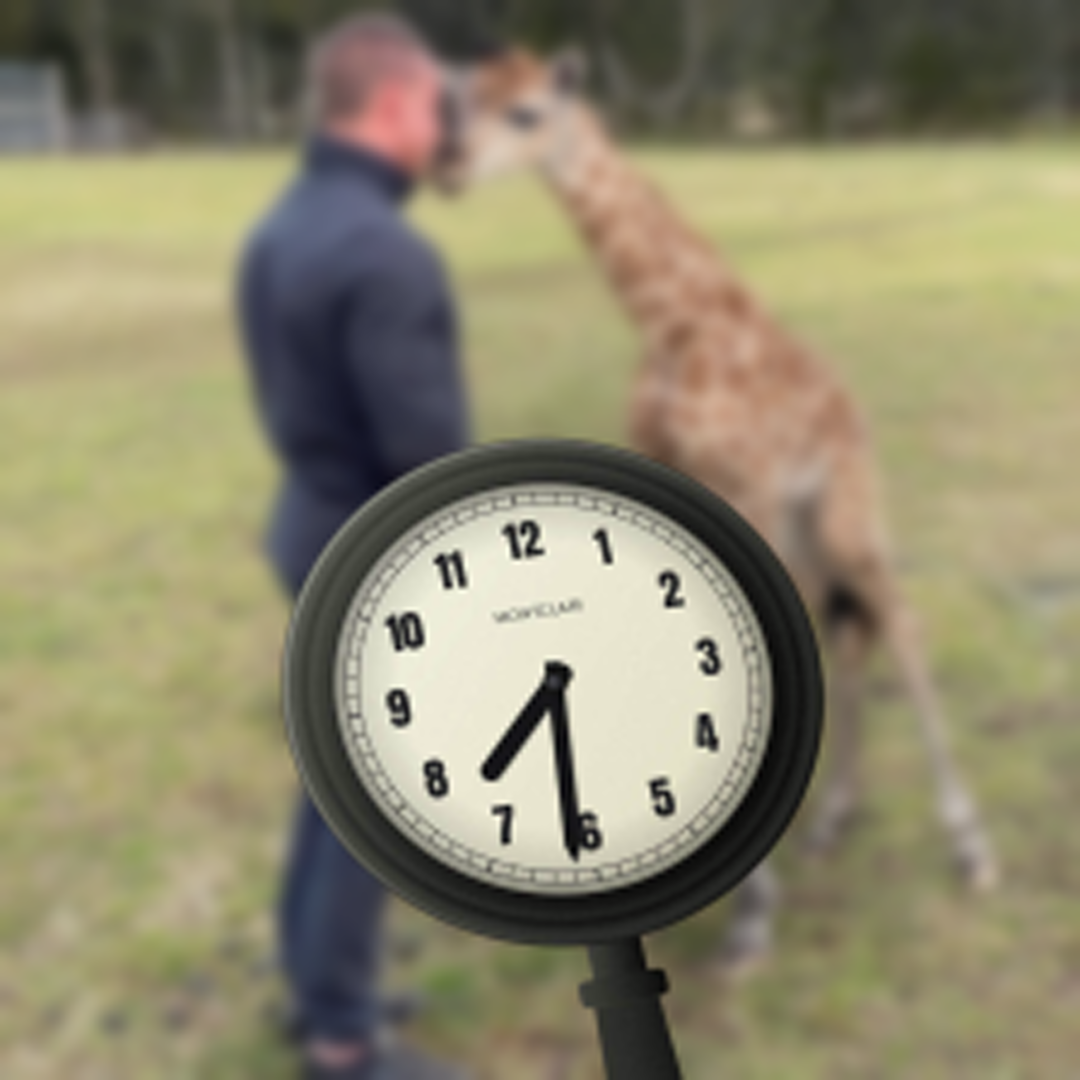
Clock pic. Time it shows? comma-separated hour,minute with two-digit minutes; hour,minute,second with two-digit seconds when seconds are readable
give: 7,31
